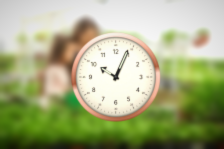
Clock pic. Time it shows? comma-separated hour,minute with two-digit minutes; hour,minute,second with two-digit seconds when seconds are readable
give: 10,04
